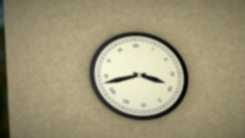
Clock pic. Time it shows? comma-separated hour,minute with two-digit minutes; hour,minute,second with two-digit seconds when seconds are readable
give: 3,43
